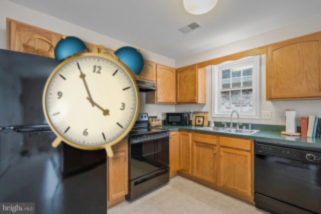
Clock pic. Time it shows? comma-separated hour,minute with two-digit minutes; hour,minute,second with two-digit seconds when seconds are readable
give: 3,55
